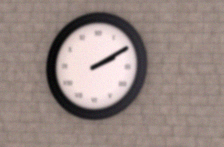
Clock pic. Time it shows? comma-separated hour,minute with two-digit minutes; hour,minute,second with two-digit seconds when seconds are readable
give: 2,10
